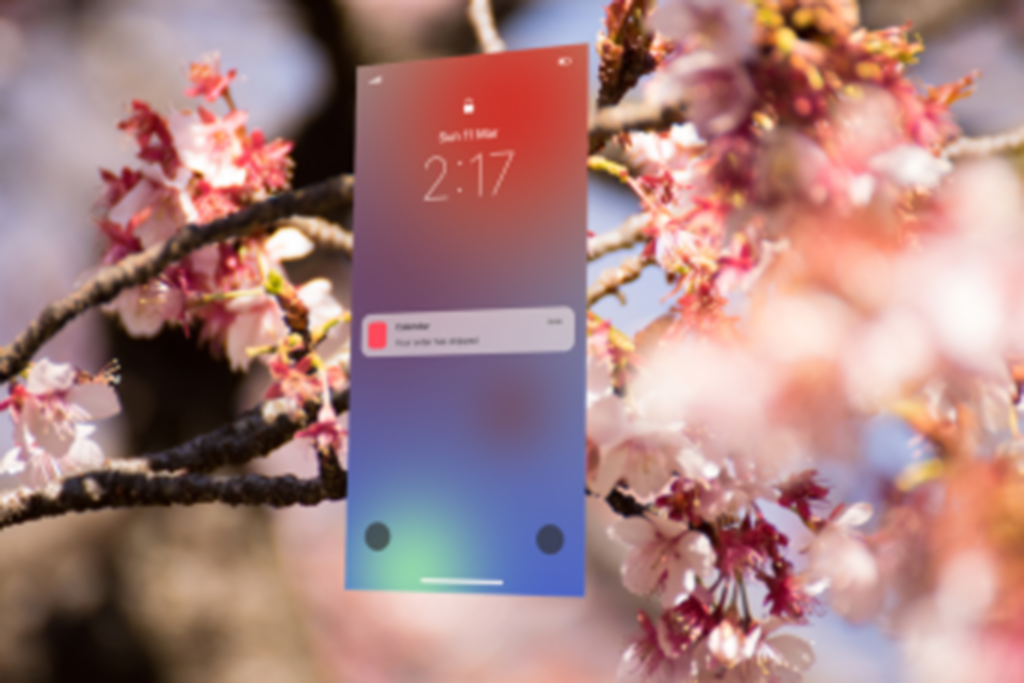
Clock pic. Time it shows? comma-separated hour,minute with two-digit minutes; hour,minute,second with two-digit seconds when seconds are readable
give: 2,17
